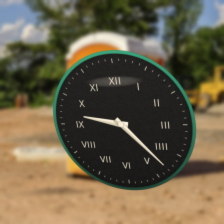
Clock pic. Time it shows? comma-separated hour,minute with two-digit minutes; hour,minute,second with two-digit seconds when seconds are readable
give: 9,23
